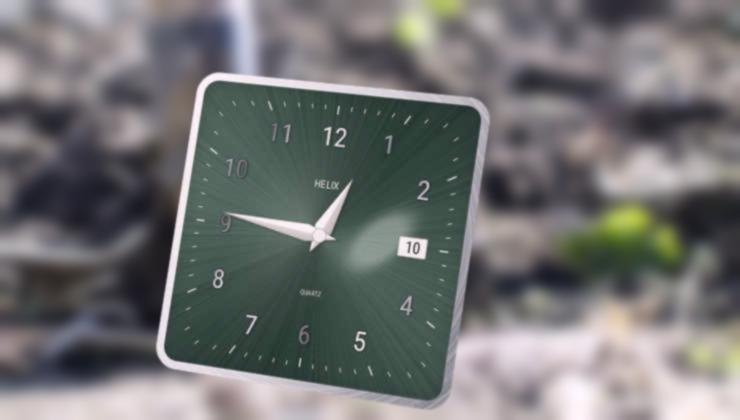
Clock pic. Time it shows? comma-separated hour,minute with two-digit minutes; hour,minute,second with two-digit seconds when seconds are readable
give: 12,46
